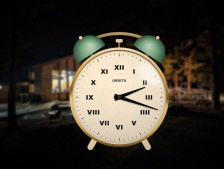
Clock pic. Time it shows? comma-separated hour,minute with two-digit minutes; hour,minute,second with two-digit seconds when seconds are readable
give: 2,18
